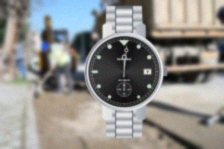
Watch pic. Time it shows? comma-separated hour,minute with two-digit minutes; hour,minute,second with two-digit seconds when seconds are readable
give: 12,01
